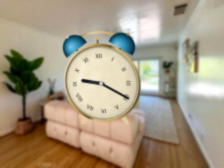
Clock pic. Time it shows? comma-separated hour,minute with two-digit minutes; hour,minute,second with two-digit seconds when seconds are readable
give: 9,20
